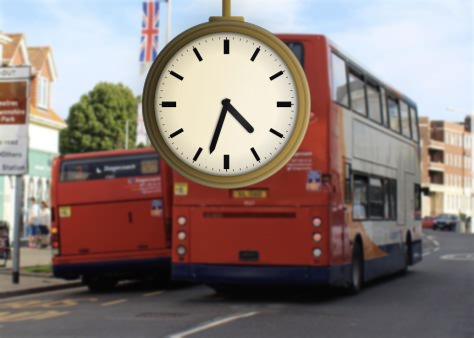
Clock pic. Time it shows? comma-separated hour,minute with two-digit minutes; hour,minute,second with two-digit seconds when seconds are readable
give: 4,33
